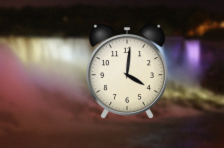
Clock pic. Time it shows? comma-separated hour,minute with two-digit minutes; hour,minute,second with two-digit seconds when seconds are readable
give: 4,01
